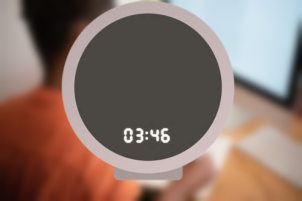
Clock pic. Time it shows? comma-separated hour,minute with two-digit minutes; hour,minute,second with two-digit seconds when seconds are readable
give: 3,46
